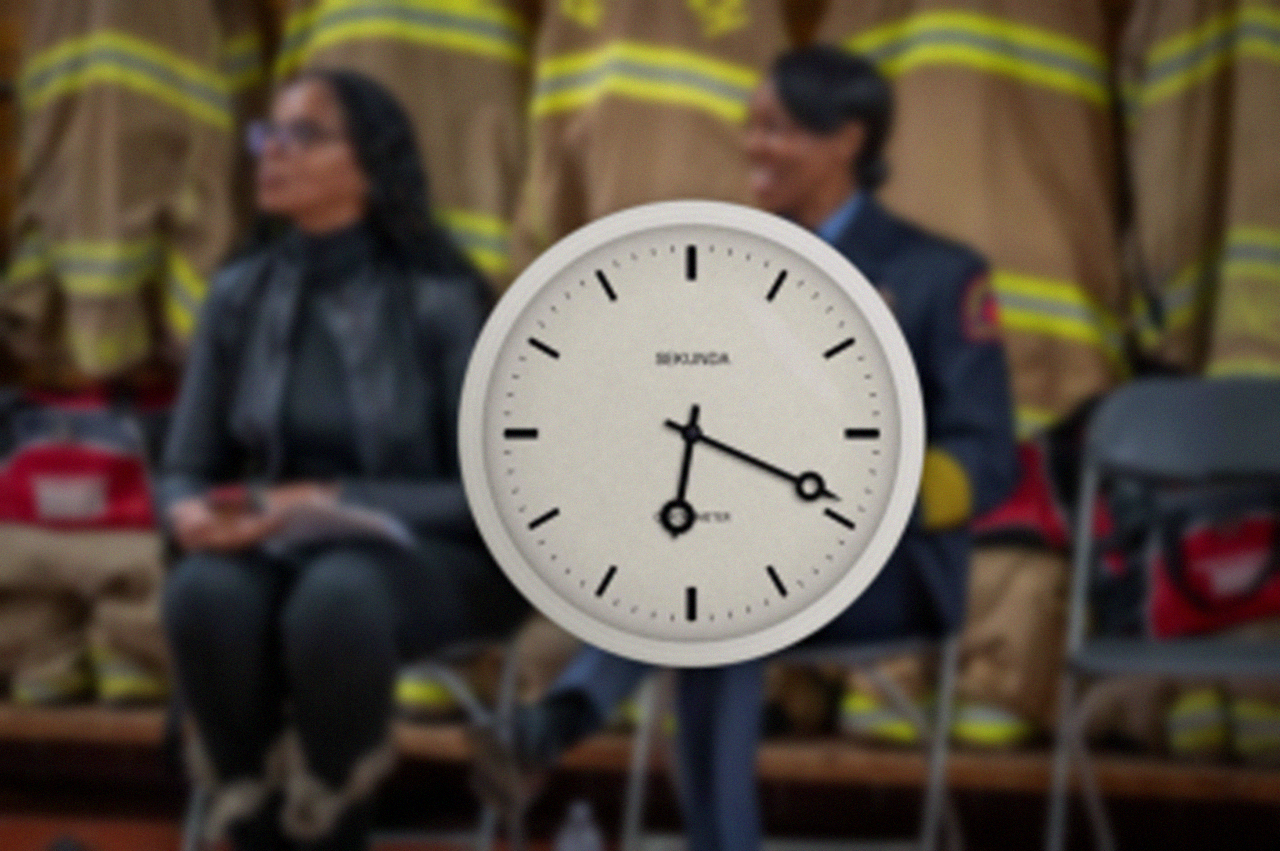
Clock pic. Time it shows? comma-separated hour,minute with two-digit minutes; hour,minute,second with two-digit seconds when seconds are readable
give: 6,19
